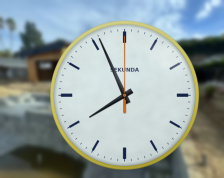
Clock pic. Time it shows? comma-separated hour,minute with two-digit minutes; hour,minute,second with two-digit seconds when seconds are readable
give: 7,56,00
